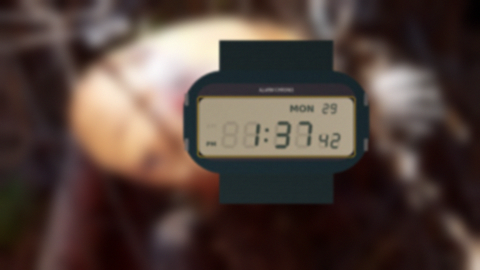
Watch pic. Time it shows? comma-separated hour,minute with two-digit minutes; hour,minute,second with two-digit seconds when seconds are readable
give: 1,37,42
